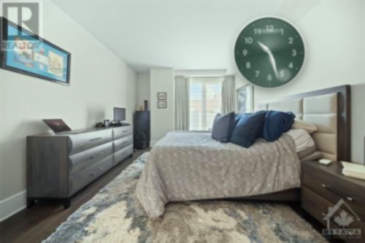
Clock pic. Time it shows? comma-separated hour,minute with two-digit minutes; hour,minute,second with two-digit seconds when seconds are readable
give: 10,27
